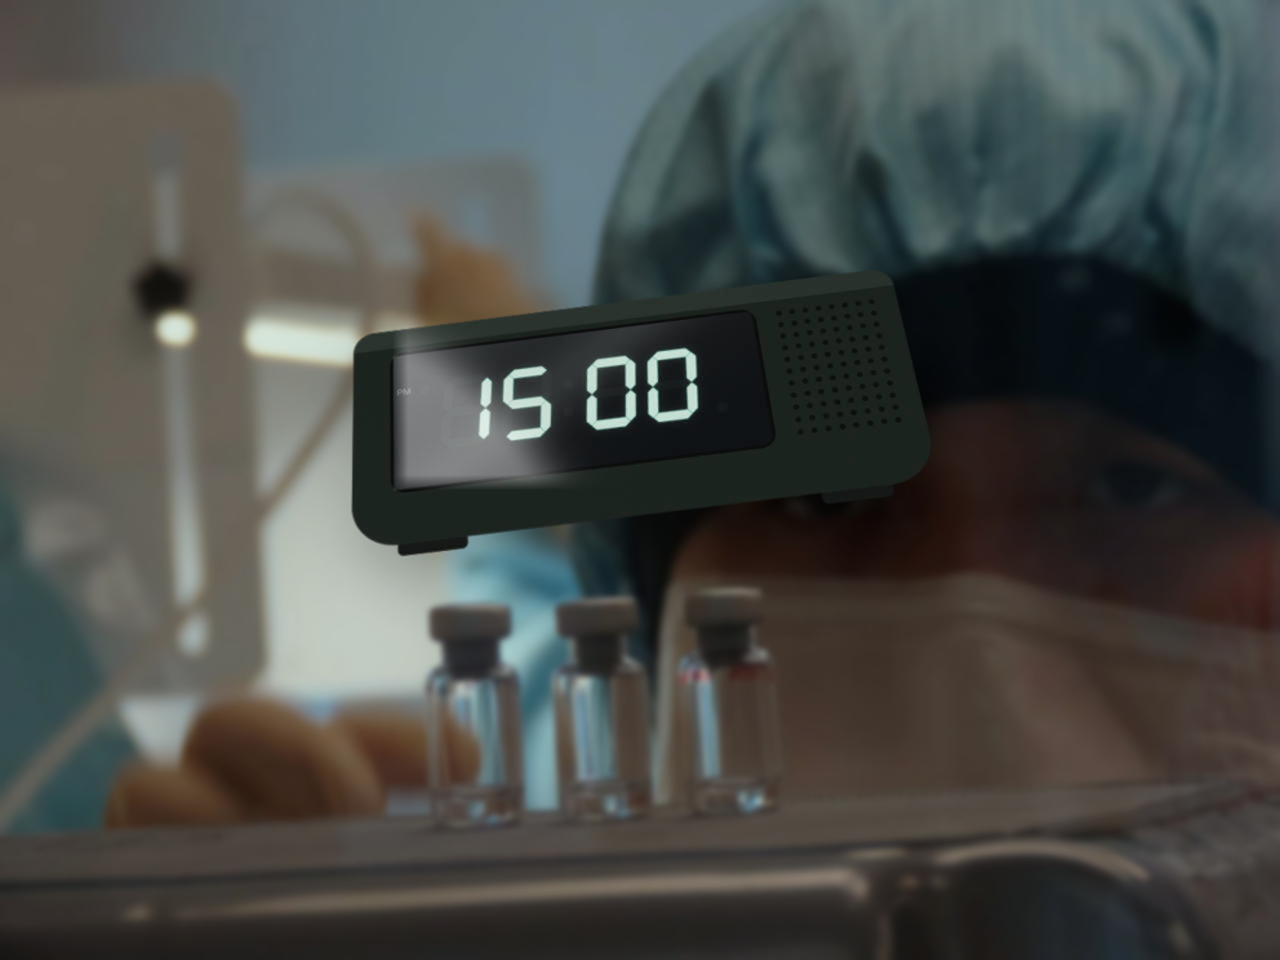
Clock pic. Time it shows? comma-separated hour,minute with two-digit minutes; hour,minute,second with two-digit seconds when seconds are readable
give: 15,00
